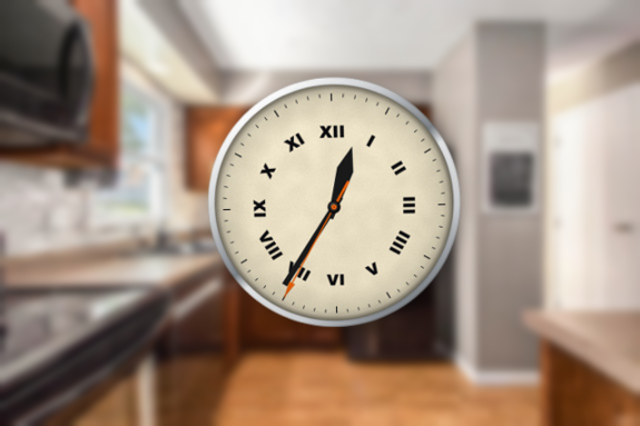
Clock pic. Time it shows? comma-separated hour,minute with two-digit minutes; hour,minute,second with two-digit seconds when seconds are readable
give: 12,35,35
